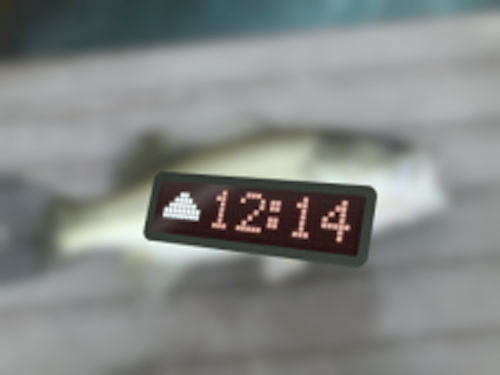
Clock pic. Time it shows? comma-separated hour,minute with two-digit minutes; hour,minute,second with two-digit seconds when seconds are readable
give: 12,14
